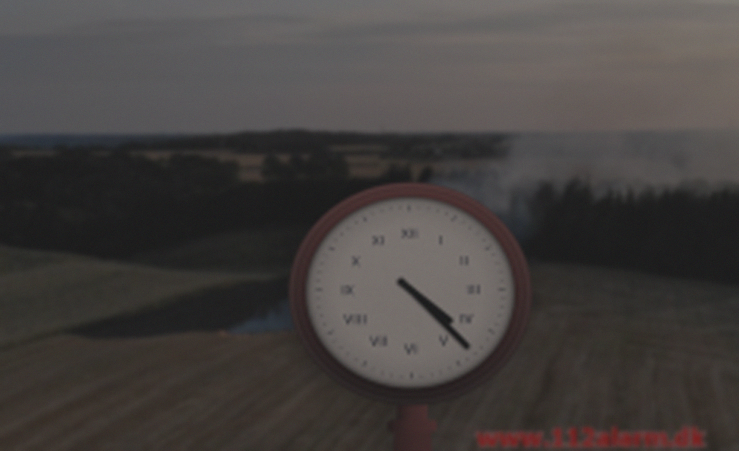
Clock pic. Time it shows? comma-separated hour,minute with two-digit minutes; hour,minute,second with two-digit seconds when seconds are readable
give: 4,23
